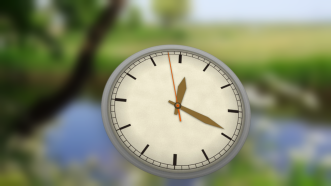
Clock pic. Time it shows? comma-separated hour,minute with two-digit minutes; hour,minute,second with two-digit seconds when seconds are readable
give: 12,18,58
